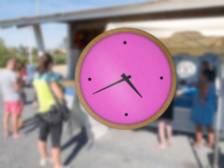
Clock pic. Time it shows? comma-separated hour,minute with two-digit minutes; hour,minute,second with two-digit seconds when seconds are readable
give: 4,41
